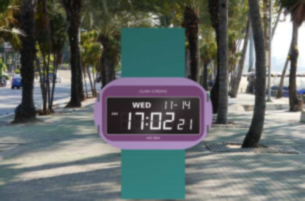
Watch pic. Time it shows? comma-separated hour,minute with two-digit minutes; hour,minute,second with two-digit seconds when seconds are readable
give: 17,02,21
